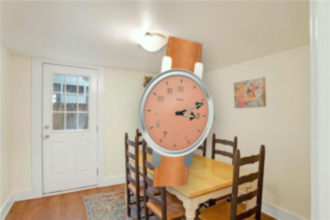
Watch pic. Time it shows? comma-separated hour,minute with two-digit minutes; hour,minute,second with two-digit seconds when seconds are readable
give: 3,11
